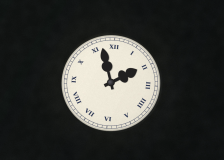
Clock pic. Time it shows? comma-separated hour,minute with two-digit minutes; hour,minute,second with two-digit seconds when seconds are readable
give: 1,57
